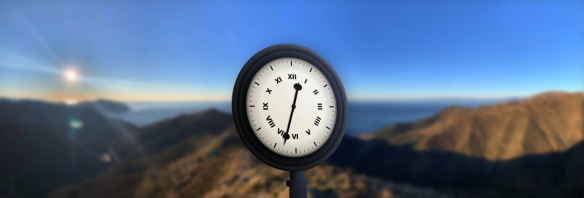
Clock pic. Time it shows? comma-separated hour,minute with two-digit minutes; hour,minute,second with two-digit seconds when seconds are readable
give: 12,33
